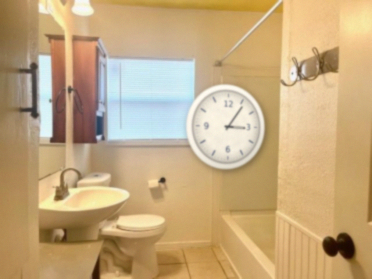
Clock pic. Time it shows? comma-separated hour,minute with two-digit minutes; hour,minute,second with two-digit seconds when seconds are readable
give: 3,06
